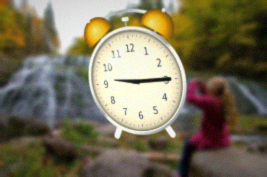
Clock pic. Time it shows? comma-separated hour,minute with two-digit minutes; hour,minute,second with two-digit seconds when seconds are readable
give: 9,15
